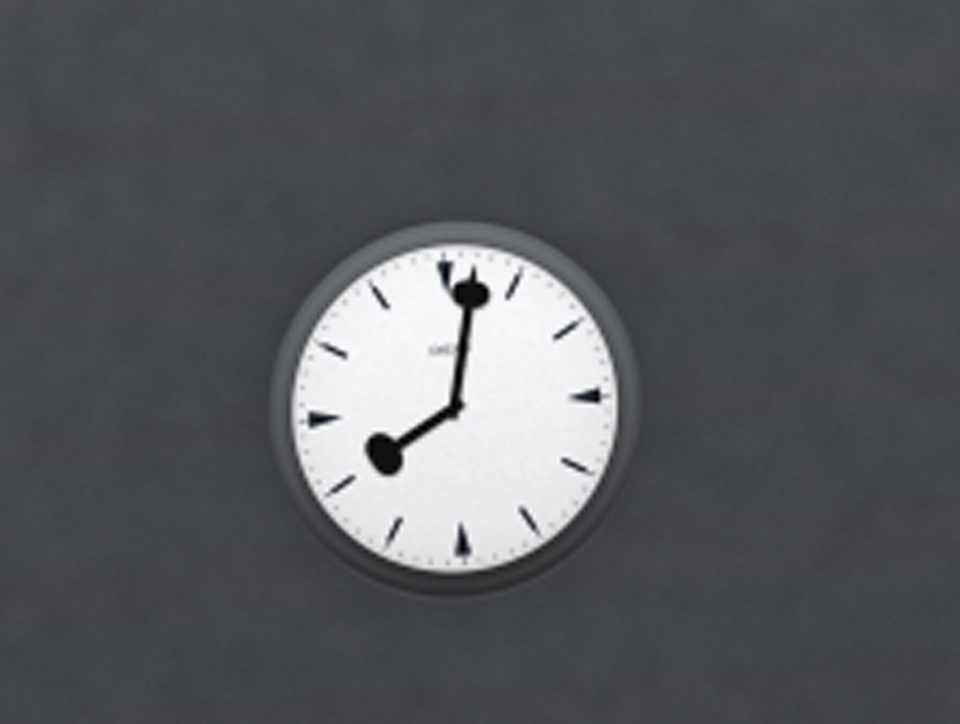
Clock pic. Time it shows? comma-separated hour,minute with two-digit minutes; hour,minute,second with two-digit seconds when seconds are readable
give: 8,02
